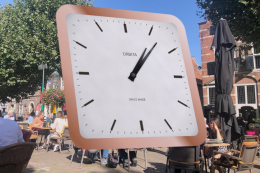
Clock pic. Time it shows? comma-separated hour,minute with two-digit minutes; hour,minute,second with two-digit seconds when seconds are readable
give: 1,07
